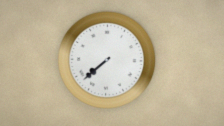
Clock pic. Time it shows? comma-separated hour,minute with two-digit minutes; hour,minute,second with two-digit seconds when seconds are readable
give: 7,38
